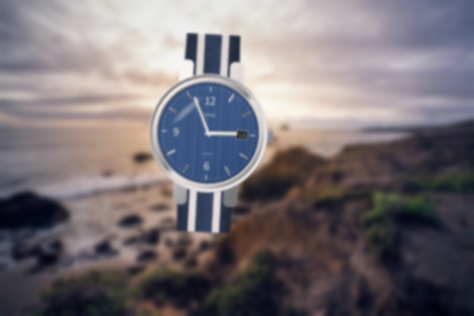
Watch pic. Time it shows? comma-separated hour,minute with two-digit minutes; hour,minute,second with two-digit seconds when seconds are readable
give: 2,56
